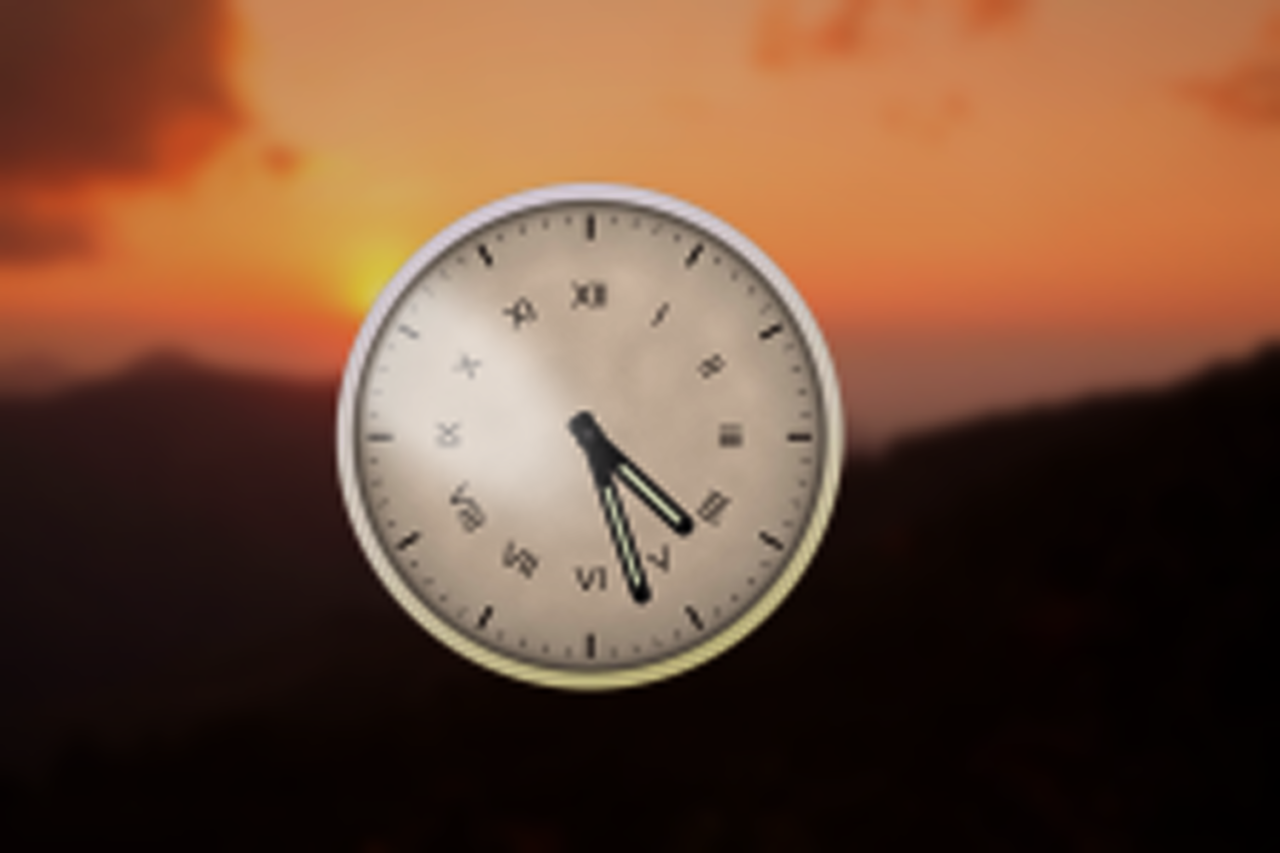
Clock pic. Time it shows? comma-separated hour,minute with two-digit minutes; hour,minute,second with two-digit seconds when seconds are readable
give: 4,27
